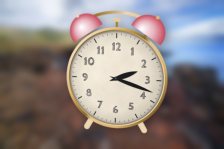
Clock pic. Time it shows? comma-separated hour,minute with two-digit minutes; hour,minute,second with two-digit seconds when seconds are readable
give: 2,18
